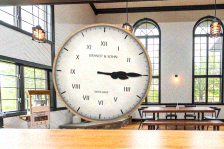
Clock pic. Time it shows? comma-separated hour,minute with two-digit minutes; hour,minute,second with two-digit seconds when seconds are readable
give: 3,15
